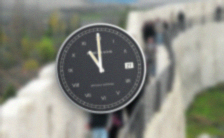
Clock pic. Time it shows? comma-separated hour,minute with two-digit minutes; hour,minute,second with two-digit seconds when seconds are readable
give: 11,00
